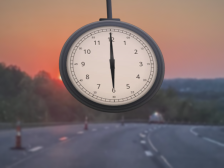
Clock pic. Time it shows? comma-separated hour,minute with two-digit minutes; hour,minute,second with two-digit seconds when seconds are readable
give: 6,00
